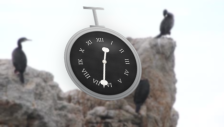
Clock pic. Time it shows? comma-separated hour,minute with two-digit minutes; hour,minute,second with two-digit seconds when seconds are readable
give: 12,32
